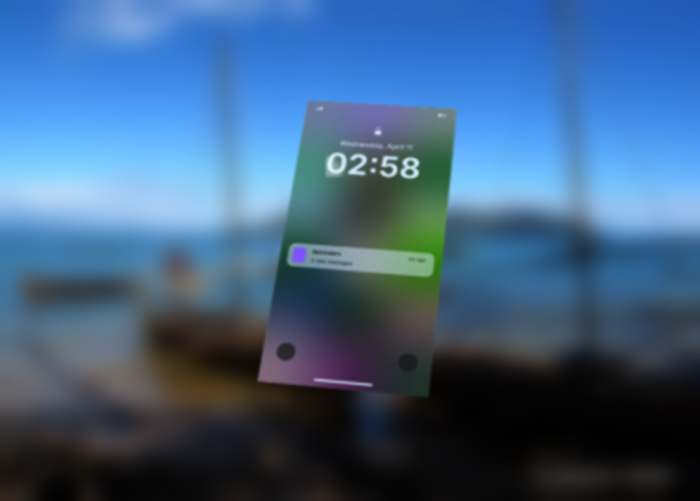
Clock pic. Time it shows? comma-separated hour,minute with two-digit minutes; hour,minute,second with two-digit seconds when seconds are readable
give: 2,58
